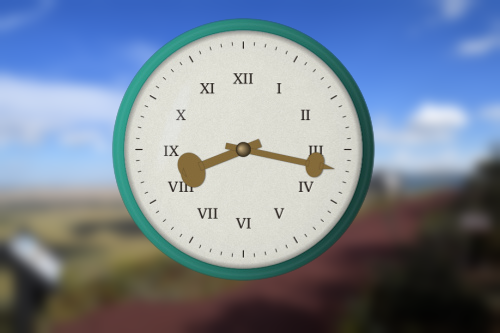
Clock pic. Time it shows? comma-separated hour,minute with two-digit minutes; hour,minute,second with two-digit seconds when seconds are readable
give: 8,17
